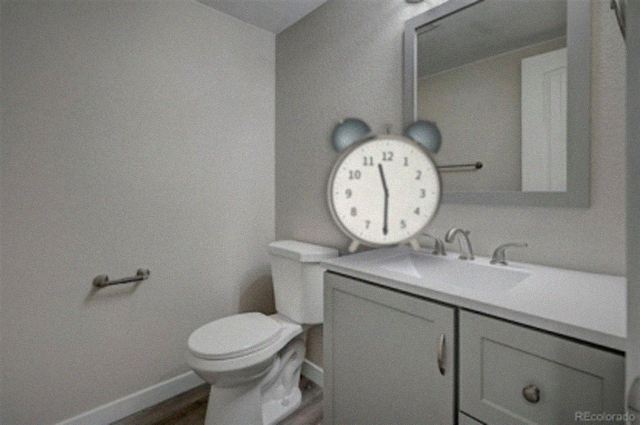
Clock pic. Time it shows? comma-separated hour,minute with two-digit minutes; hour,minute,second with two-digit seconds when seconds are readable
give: 11,30
